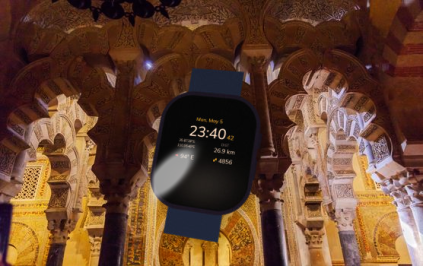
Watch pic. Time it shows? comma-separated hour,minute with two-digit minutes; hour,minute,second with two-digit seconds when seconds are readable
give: 23,40
